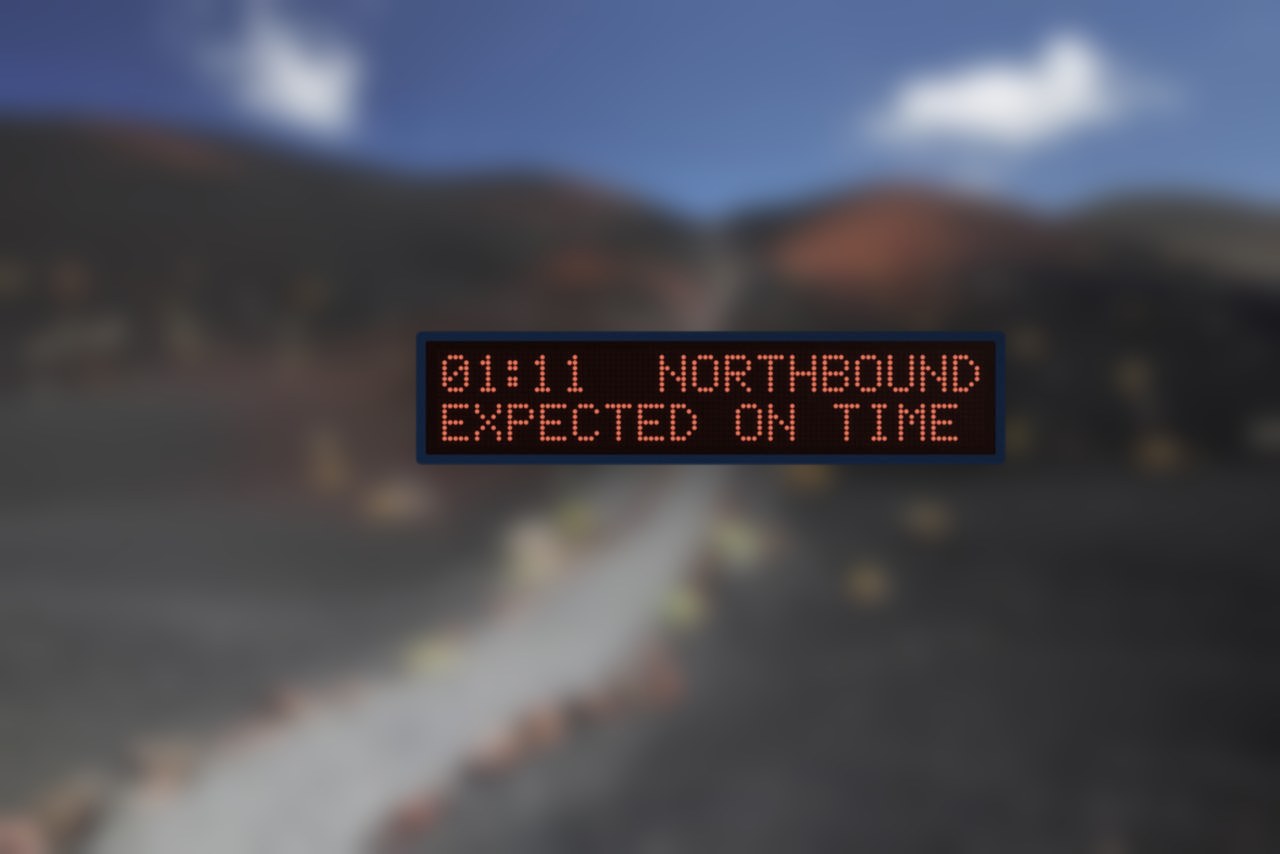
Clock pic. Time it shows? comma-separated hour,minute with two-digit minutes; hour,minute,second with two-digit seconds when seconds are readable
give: 1,11
